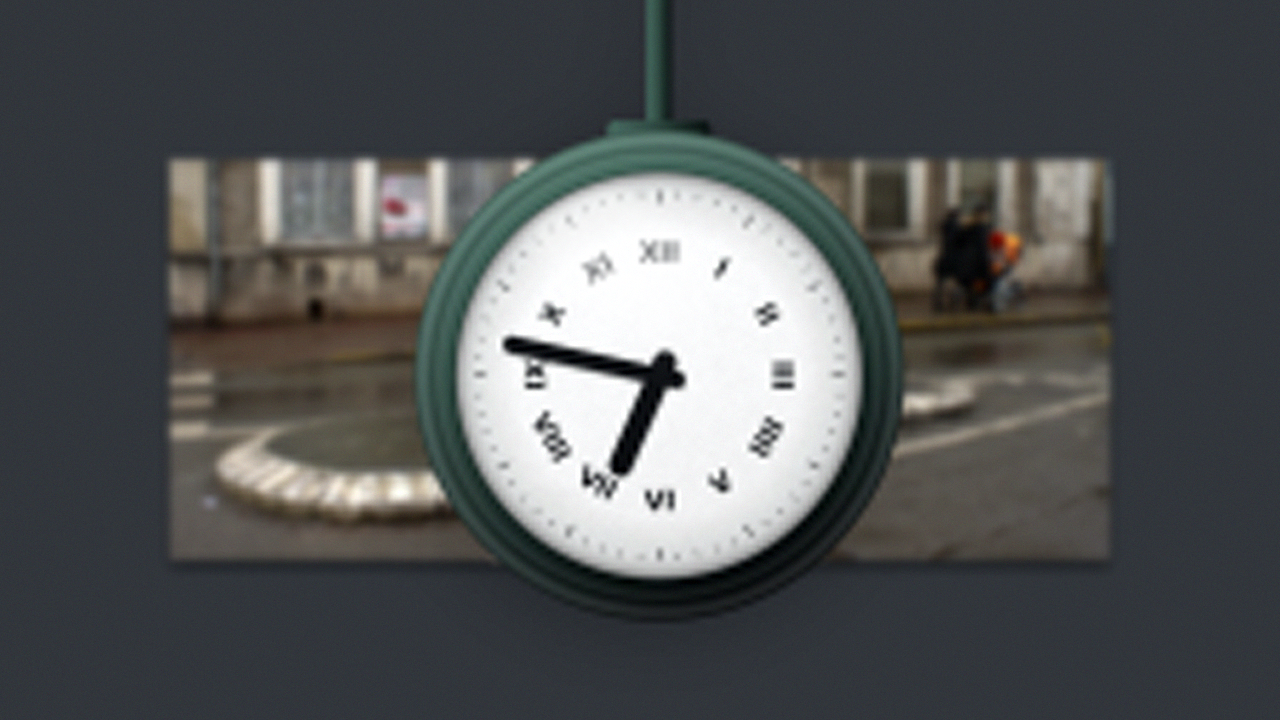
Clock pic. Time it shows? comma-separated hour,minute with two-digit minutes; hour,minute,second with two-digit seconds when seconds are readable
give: 6,47
